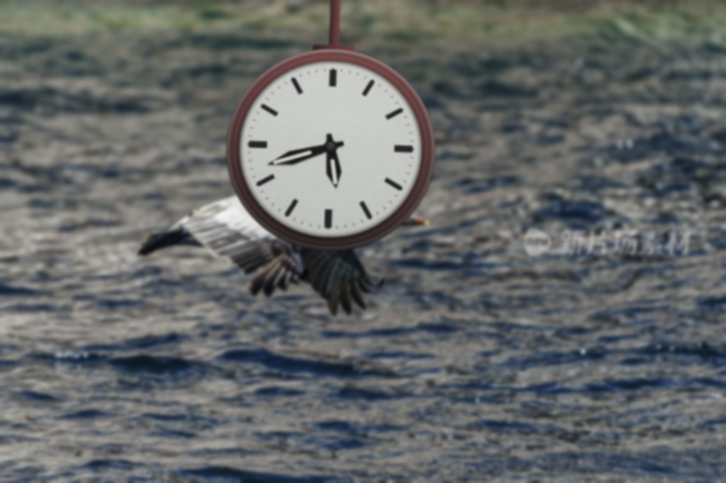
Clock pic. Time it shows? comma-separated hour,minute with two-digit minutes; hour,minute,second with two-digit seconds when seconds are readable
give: 5,42
